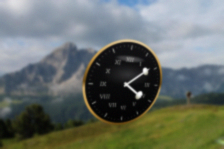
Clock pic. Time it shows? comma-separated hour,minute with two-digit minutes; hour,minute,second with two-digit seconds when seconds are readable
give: 4,09
